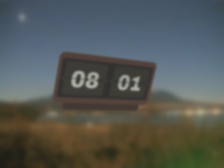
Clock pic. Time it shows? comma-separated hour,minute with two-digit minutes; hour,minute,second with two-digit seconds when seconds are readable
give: 8,01
